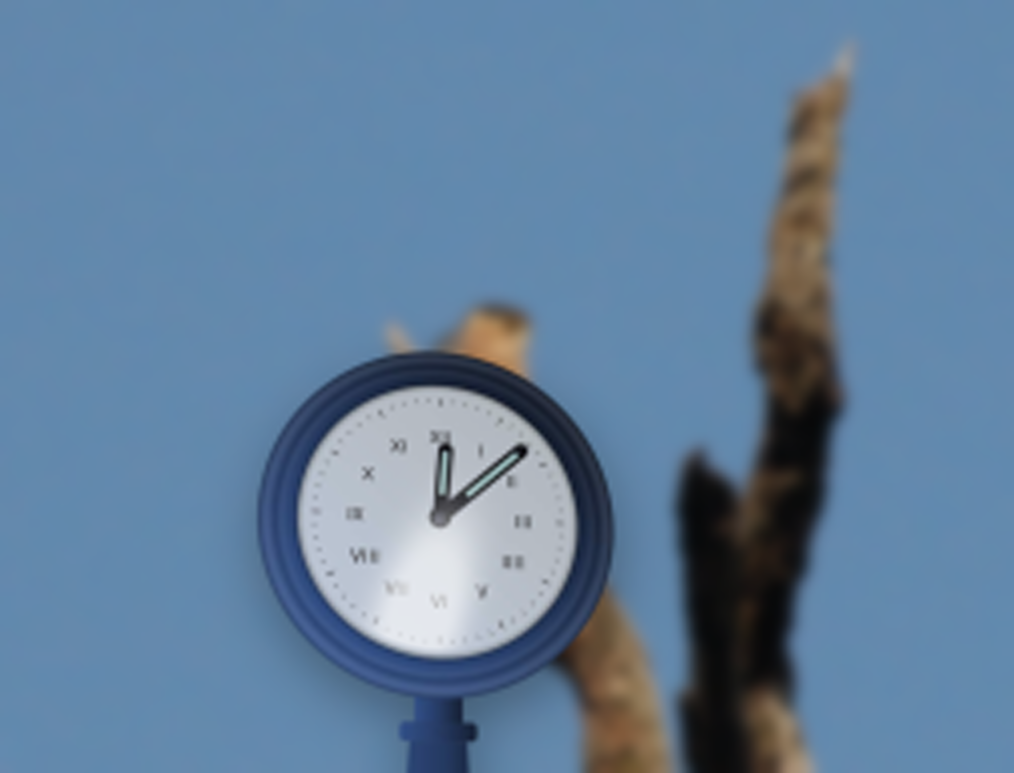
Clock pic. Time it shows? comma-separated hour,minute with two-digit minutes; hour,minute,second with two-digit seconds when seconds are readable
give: 12,08
